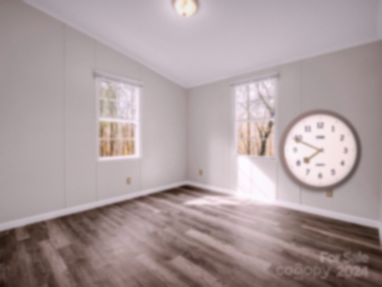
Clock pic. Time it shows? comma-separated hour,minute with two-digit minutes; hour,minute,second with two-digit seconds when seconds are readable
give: 7,49
